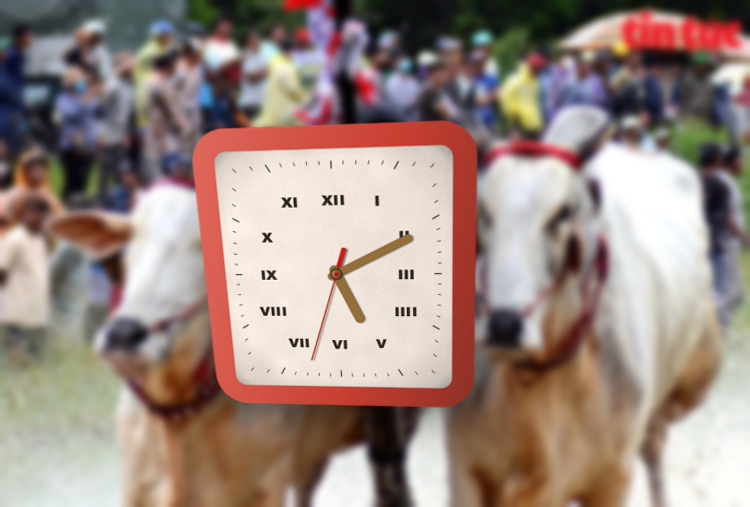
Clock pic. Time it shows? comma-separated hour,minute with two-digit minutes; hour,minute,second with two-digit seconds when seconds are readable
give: 5,10,33
